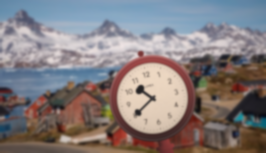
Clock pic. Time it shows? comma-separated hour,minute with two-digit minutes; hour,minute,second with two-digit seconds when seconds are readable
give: 10,40
